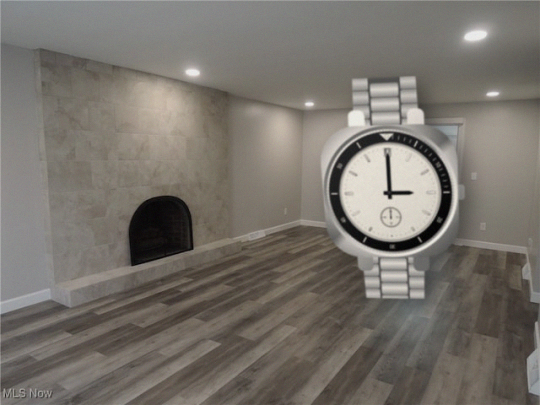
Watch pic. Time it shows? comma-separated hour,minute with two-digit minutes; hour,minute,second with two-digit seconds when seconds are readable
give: 3,00
